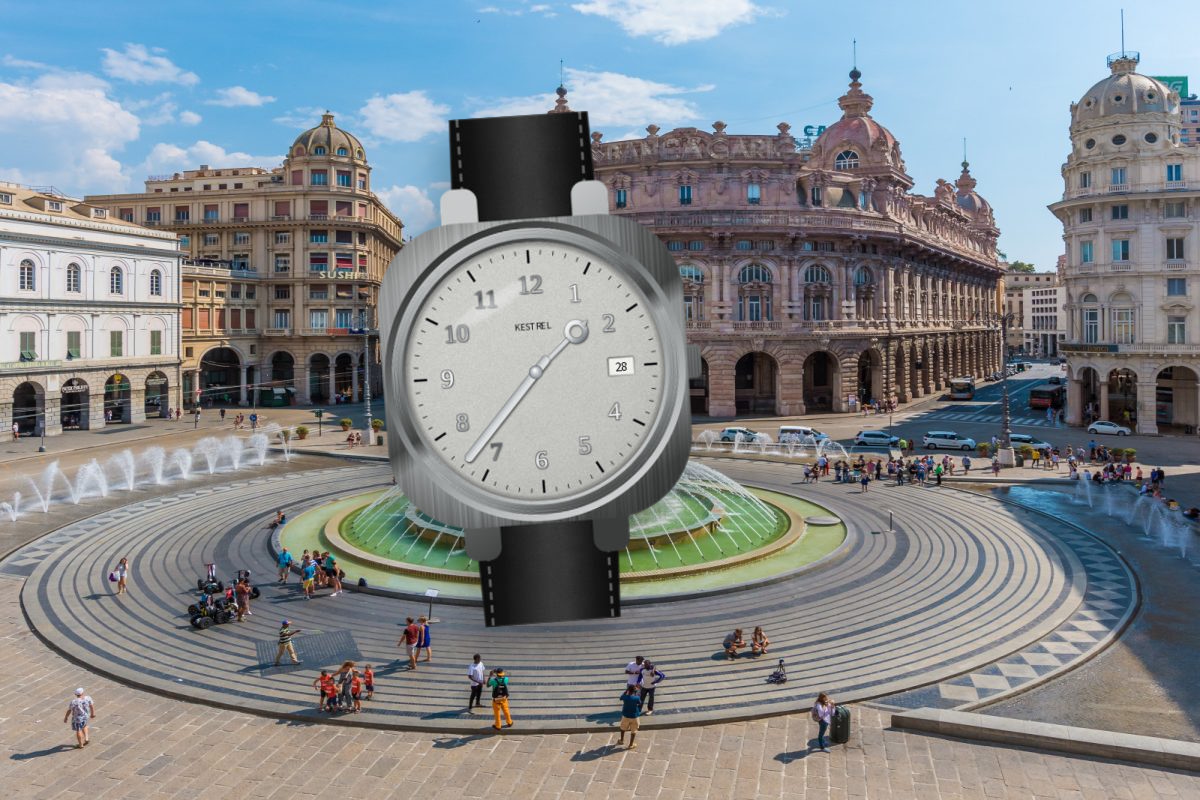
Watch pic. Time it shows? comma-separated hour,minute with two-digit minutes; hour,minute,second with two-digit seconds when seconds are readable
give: 1,37
